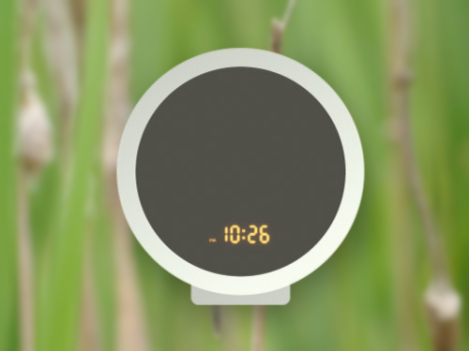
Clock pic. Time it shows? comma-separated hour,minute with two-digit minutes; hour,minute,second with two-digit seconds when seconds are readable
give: 10,26
